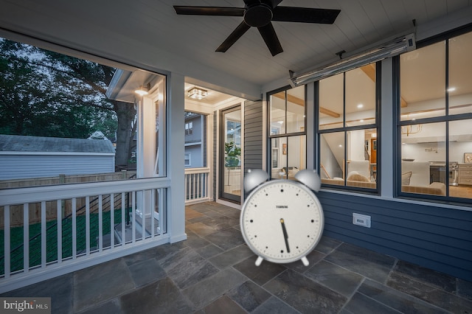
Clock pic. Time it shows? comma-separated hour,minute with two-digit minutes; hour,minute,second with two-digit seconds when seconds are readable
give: 5,28
